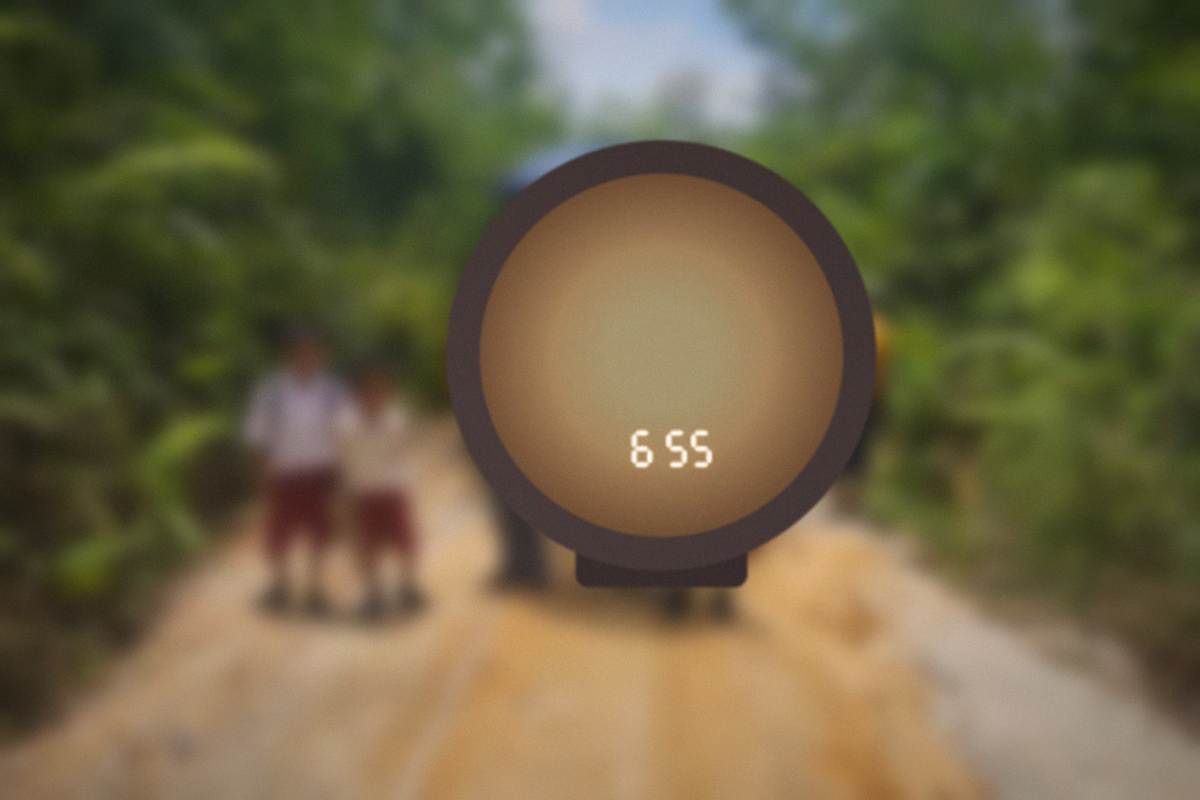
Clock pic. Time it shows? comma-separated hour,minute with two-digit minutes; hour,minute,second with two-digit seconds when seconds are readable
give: 6,55
